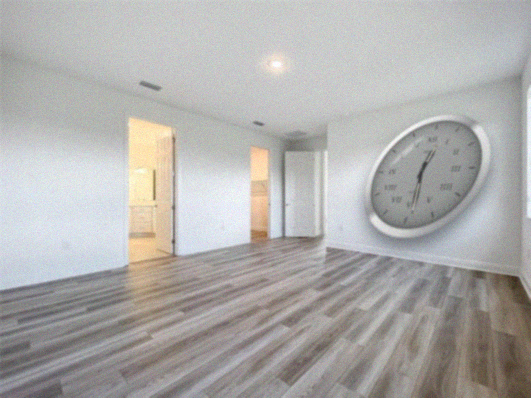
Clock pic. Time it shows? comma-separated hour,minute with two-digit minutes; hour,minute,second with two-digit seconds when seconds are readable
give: 12,29
